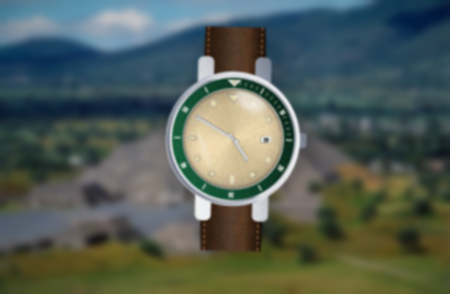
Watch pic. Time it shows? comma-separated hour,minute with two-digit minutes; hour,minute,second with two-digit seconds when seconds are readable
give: 4,50
